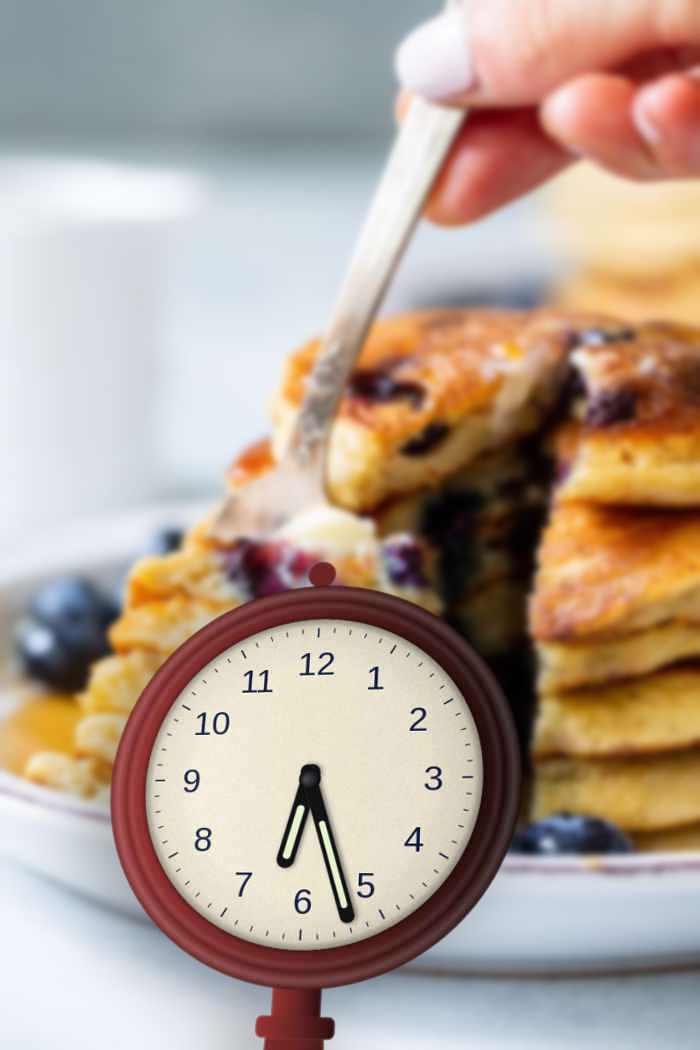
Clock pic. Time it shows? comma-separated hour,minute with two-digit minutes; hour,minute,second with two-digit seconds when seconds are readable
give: 6,27
